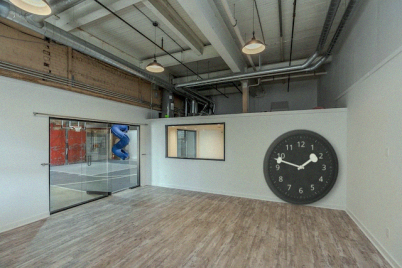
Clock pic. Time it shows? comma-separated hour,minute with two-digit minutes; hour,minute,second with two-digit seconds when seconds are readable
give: 1,48
